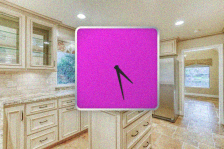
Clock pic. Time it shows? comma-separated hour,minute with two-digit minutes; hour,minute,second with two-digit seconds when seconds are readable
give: 4,28
